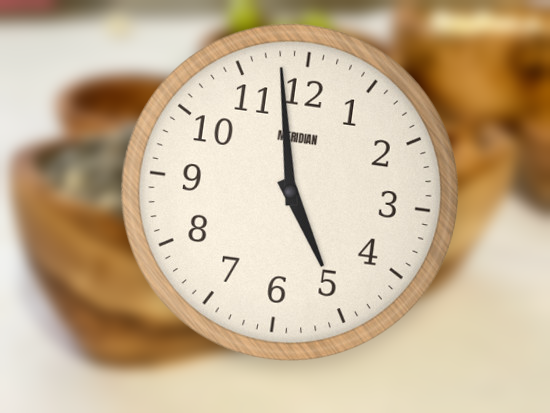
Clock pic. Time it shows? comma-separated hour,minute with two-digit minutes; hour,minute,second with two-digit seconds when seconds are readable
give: 4,58
